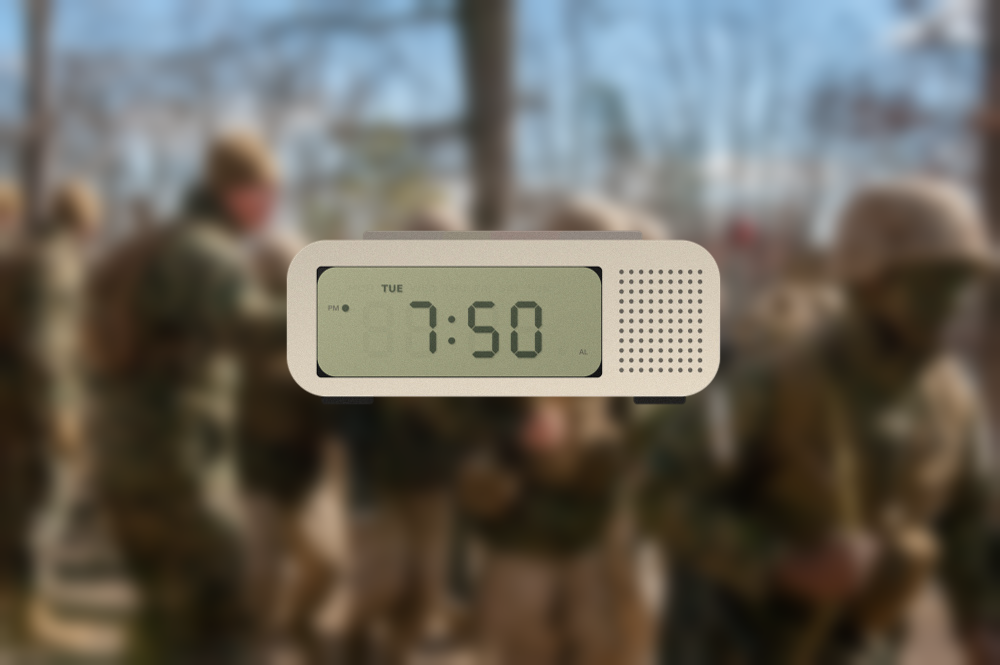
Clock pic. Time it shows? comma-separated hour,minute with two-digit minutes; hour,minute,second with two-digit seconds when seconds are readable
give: 7,50
